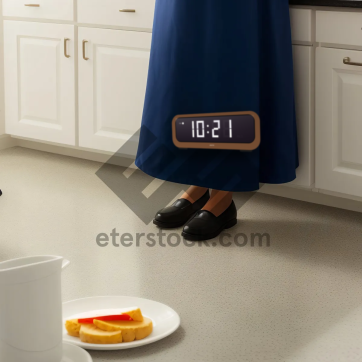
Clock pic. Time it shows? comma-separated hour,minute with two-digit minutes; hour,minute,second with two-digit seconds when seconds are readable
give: 10,21
